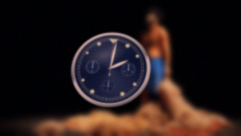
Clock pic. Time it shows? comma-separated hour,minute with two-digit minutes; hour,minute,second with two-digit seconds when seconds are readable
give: 2,01
